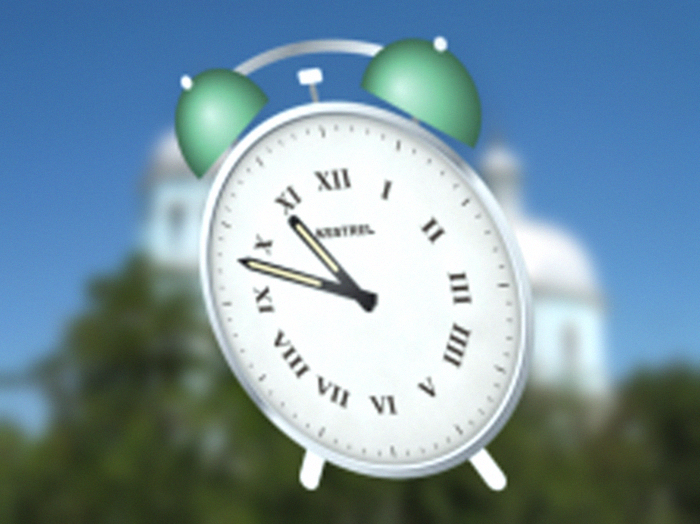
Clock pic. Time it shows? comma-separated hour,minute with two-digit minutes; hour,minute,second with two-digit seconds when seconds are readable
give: 10,48
